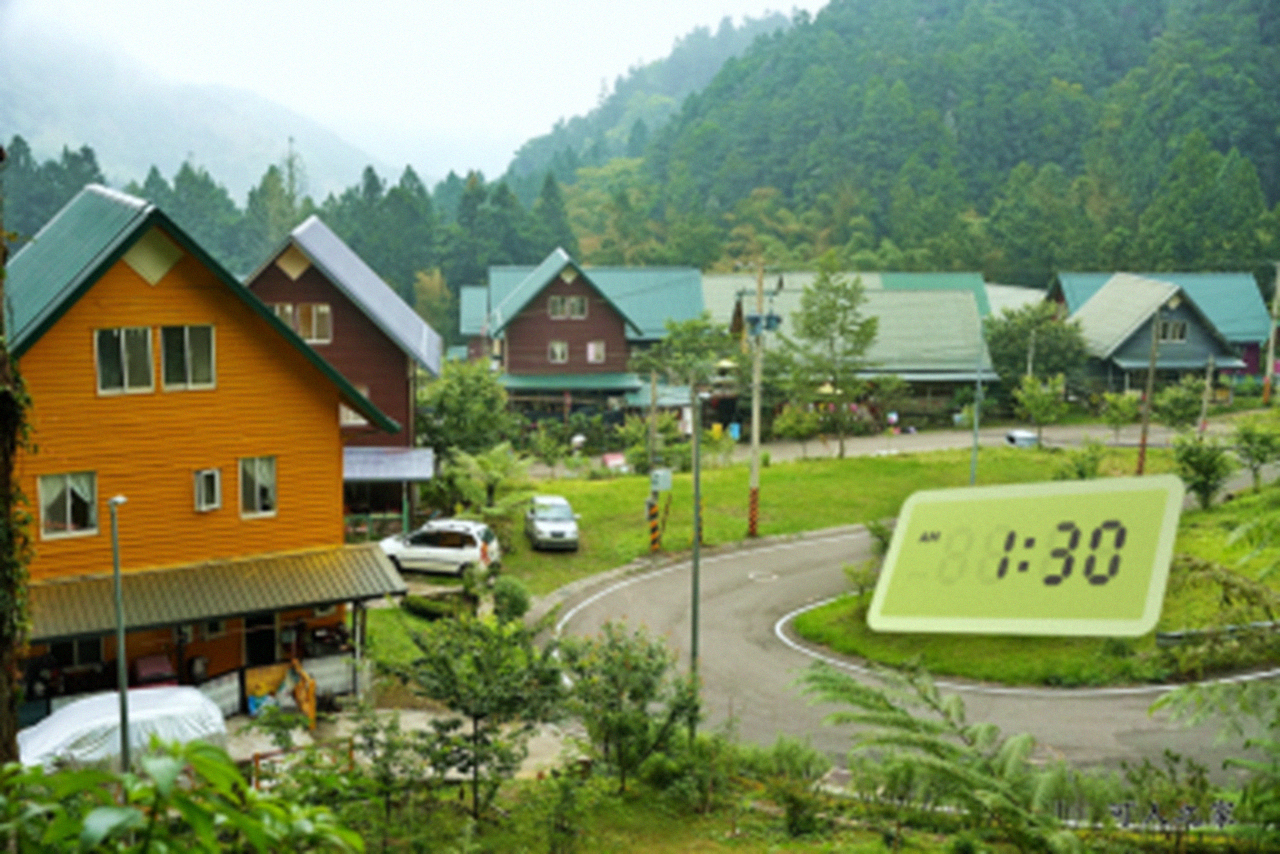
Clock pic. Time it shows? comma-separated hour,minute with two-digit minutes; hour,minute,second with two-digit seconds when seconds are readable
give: 1,30
